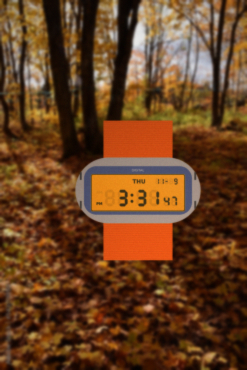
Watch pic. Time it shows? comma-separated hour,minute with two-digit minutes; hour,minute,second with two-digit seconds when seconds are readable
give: 3,31,47
